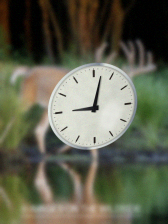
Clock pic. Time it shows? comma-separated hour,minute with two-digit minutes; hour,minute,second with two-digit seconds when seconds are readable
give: 9,02
